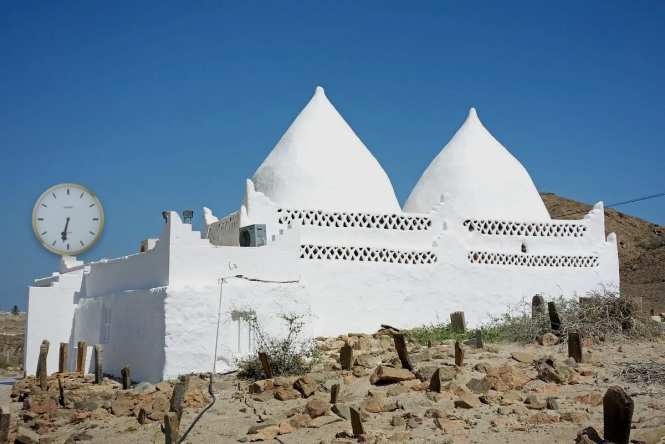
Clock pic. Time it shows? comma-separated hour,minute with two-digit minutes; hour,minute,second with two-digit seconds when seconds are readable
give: 6,32
